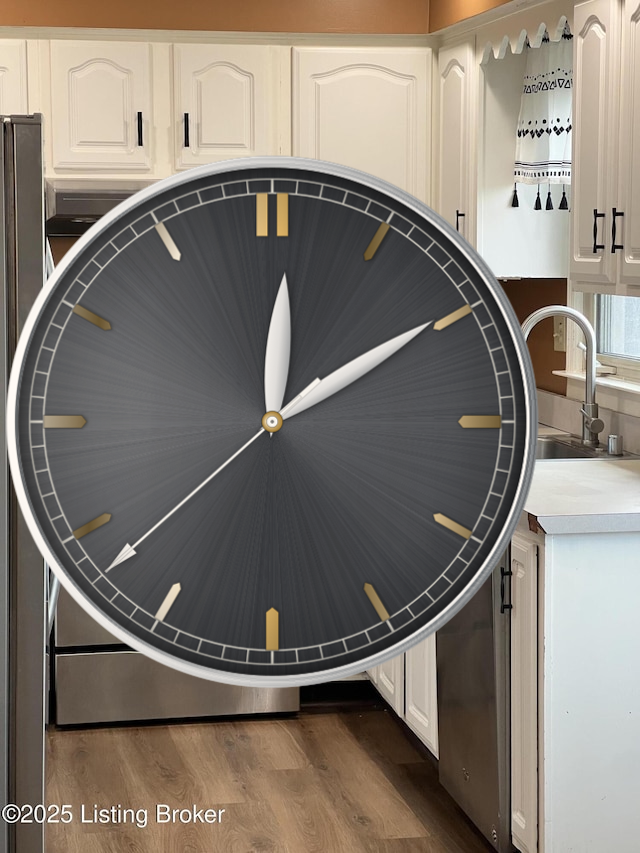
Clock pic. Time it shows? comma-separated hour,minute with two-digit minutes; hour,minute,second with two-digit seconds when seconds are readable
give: 12,09,38
